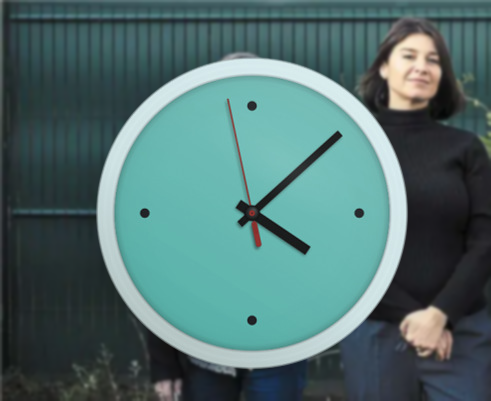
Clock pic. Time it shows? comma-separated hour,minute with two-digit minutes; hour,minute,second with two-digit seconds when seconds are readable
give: 4,07,58
